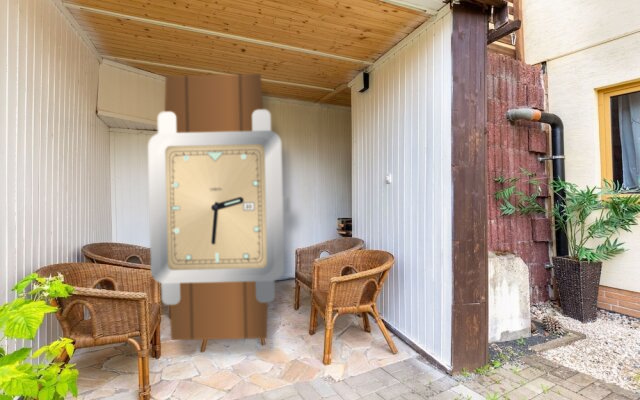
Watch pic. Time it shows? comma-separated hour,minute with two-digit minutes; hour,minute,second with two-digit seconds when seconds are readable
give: 2,31
